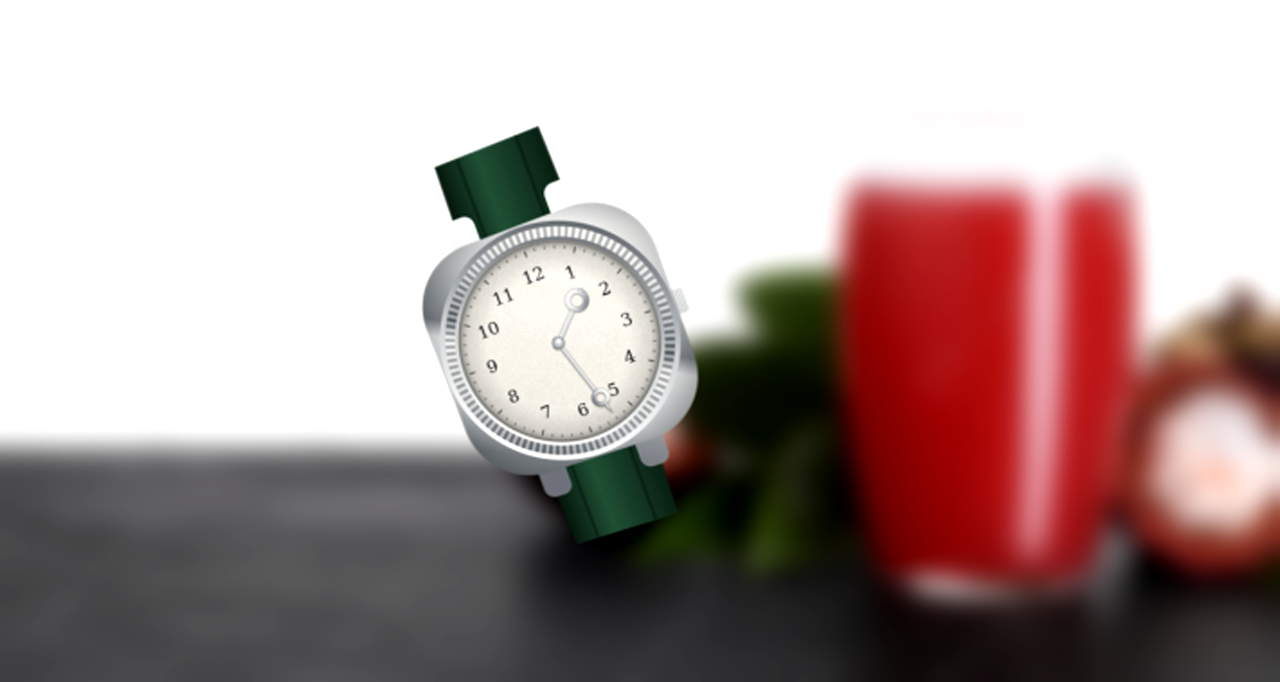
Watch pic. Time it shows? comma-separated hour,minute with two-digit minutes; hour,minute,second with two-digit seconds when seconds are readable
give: 1,27
